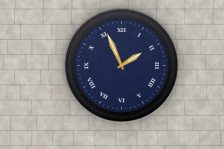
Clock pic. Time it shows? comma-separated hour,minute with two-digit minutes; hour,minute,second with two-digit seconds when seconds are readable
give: 1,56
